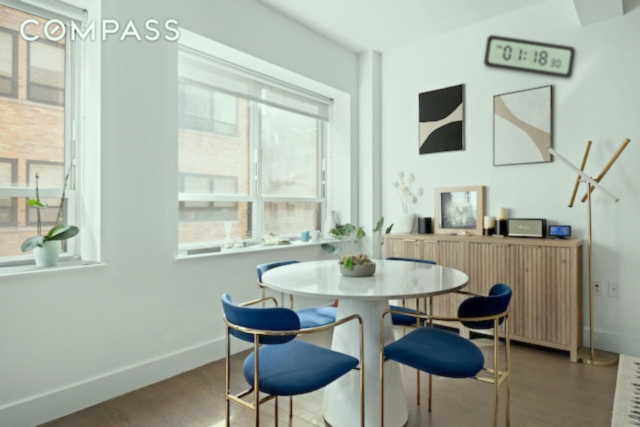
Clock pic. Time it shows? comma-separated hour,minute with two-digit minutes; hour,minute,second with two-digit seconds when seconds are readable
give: 1,18
